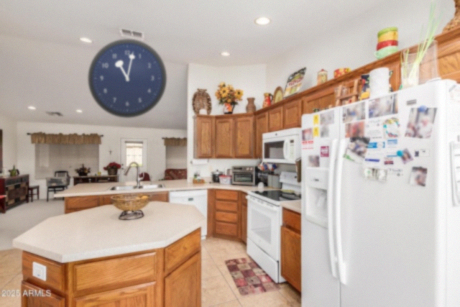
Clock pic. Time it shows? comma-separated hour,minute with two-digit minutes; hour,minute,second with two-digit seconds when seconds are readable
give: 11,02
